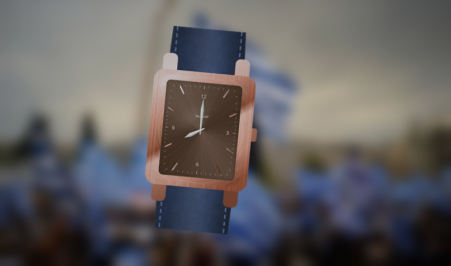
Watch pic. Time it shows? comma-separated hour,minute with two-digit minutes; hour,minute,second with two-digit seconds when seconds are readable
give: 8,00
